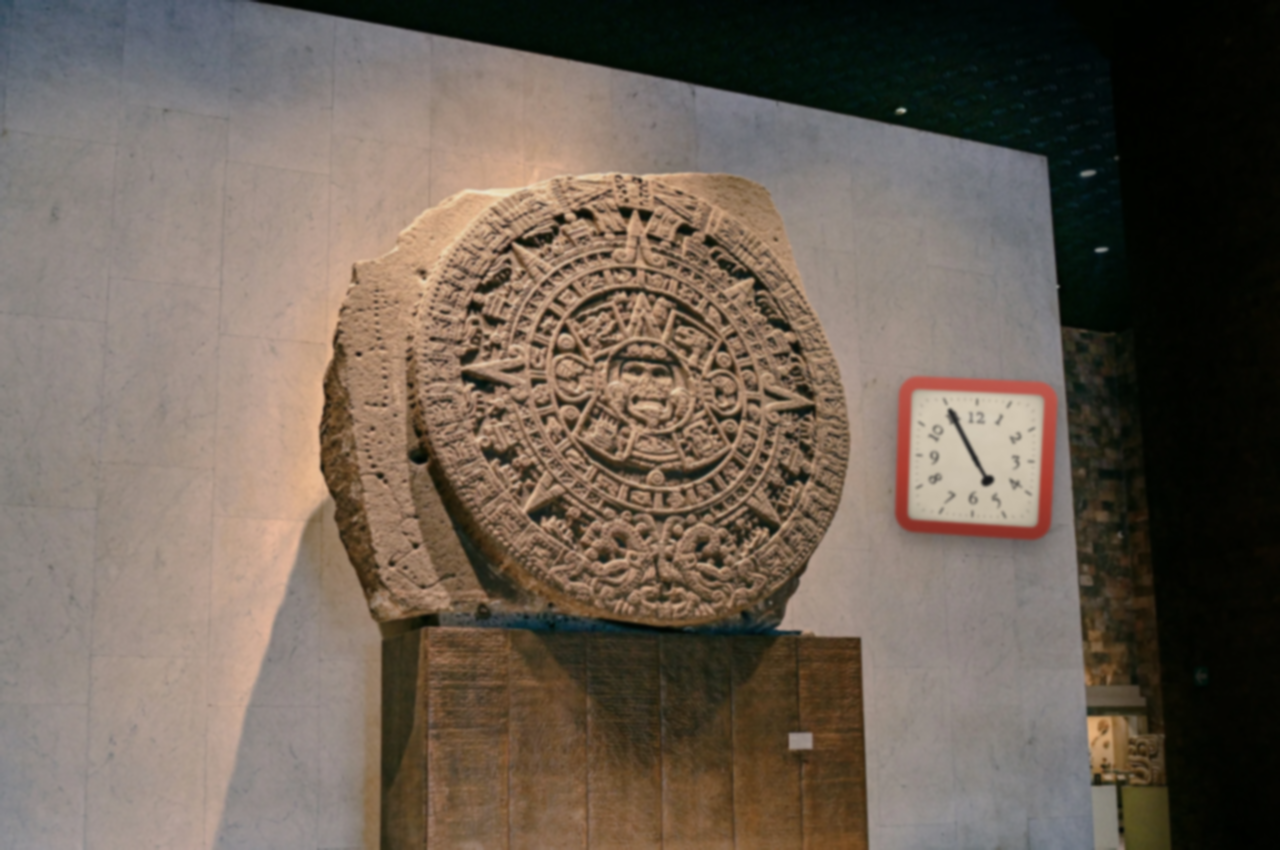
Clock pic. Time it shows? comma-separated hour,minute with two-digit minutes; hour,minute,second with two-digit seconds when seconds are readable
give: 4,55
